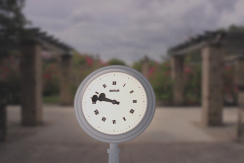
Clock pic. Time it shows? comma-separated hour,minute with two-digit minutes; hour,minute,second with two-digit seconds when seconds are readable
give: 9,47
